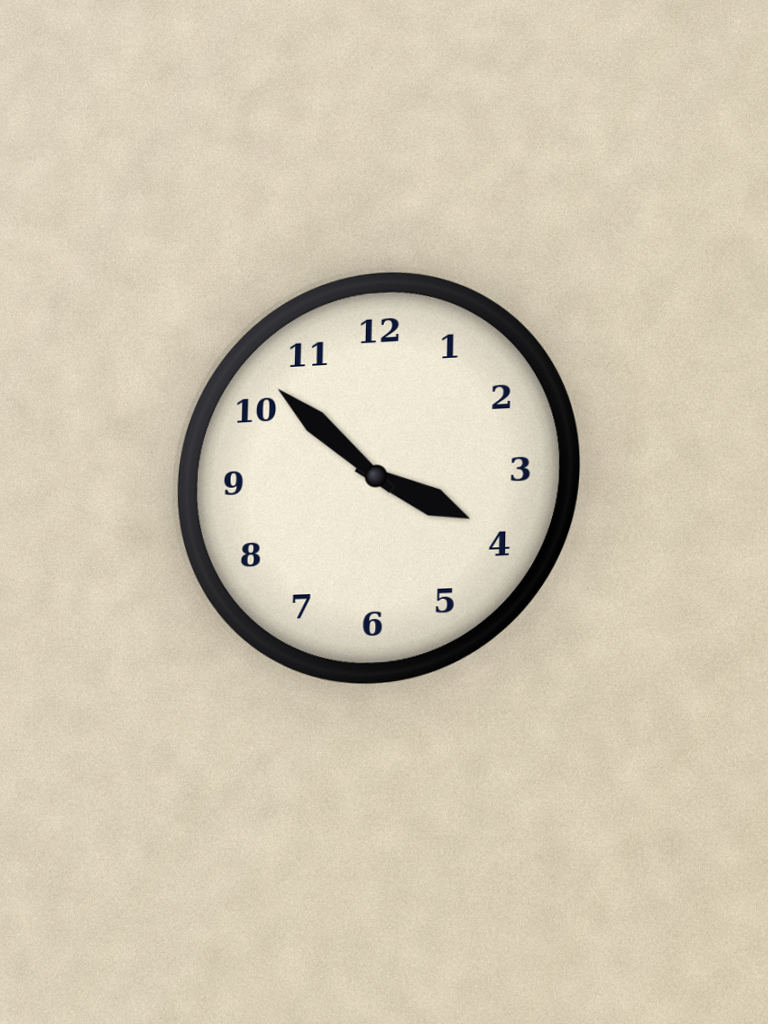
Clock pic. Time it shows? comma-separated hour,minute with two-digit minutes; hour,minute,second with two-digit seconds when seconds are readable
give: 3,52
